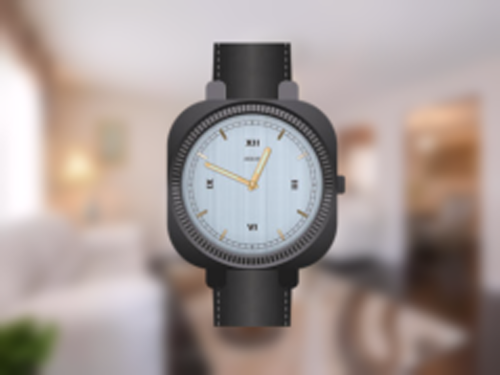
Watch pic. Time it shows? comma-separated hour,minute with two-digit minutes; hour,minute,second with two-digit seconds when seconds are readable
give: 12,49
